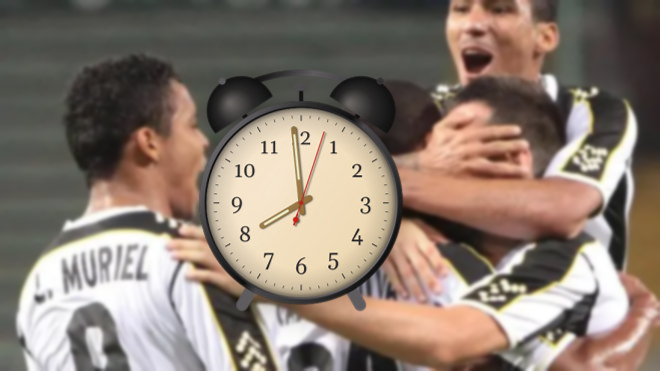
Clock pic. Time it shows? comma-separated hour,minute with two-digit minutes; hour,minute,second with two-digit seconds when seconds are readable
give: 7,59,03
